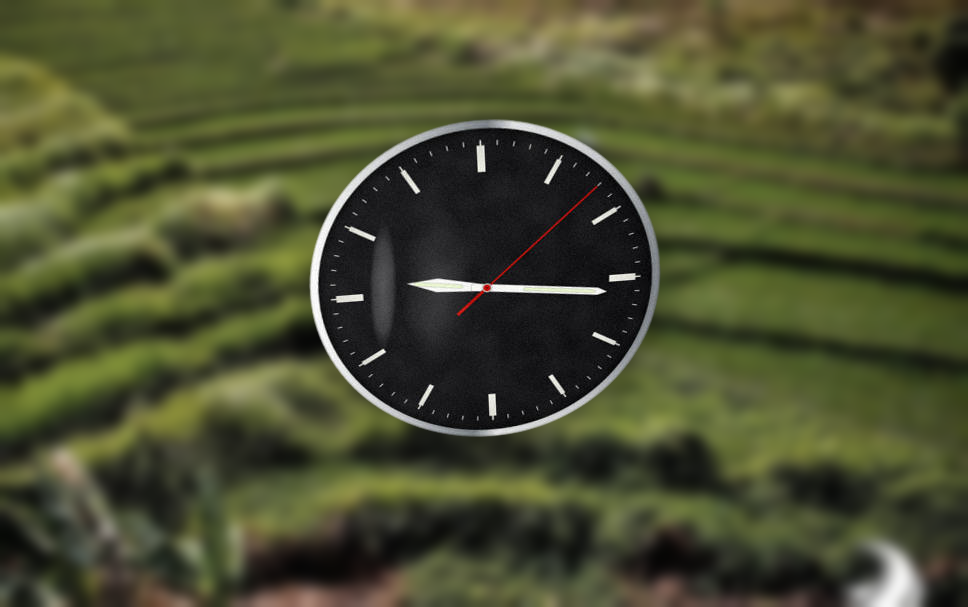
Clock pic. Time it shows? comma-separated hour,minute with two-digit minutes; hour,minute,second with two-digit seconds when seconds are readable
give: 9,16,08
